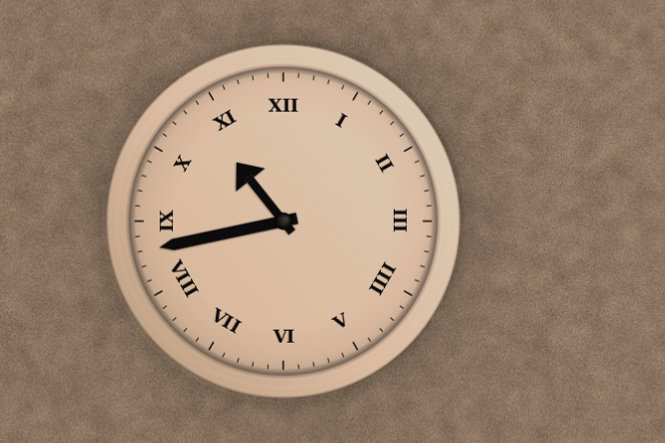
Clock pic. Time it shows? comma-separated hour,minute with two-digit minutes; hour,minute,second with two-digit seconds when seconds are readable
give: 10,43
